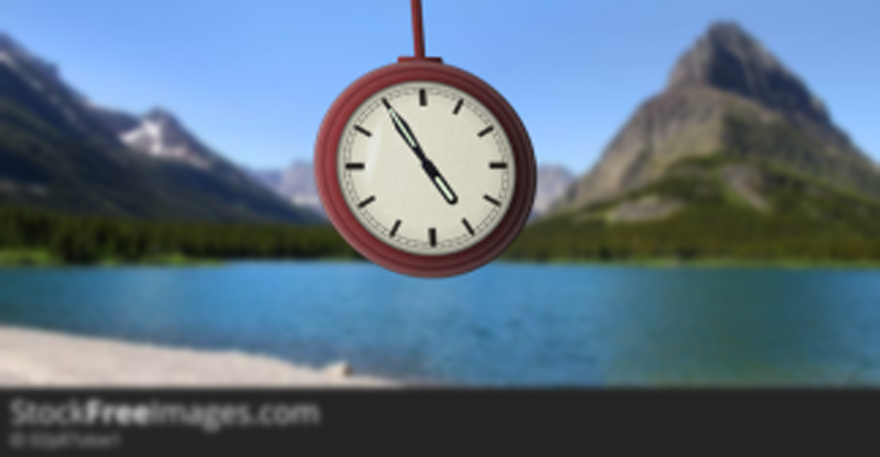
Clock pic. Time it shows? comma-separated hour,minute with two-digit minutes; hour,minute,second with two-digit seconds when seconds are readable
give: 4,55
